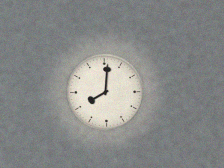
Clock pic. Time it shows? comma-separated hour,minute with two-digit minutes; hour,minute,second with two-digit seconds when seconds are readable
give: 8,01
